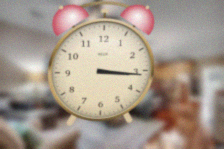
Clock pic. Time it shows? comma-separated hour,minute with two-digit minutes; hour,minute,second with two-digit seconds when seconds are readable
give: 3,16
